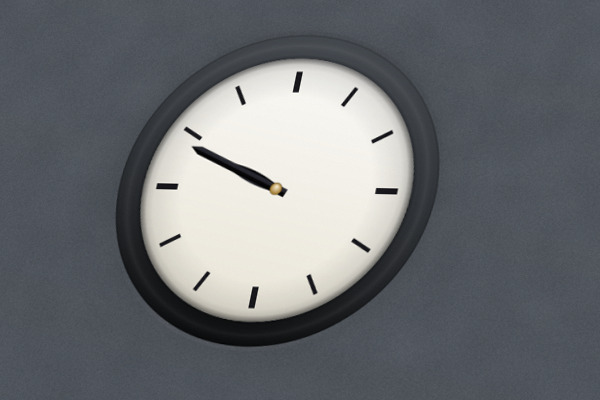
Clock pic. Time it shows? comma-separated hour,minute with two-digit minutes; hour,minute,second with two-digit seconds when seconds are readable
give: 9,49
